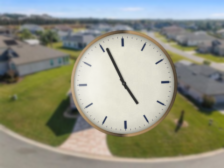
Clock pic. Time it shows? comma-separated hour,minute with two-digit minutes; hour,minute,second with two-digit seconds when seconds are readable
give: 4,56
